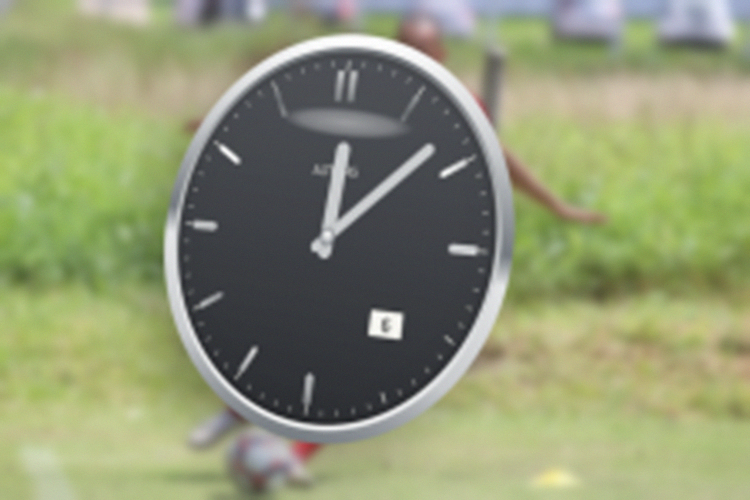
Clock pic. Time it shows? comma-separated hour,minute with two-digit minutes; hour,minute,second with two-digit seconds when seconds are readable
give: 12,08
